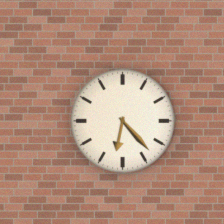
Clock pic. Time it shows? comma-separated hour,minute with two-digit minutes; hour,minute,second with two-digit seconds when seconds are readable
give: 6,23
